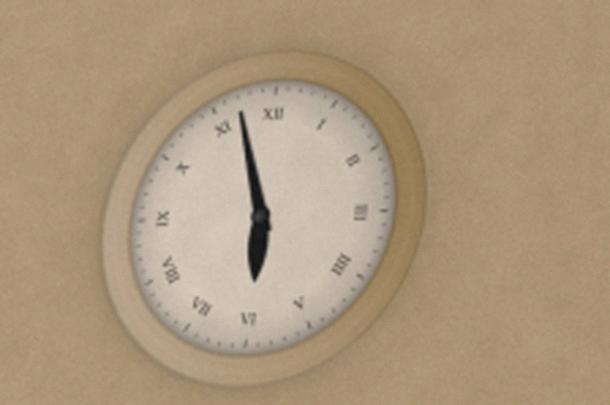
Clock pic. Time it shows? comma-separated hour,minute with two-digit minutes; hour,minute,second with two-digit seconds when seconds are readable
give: 5,57
